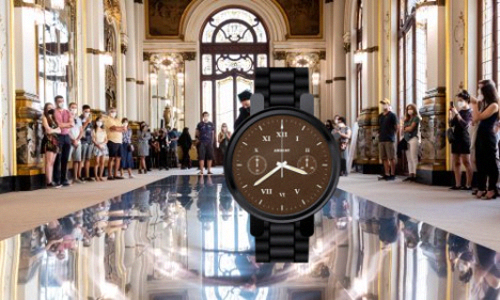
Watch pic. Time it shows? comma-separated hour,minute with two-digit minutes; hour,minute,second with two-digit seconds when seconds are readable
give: 3,39
